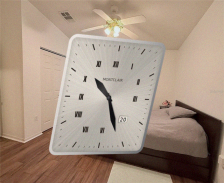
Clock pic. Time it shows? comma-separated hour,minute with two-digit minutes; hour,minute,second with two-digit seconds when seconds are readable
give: 10,26
